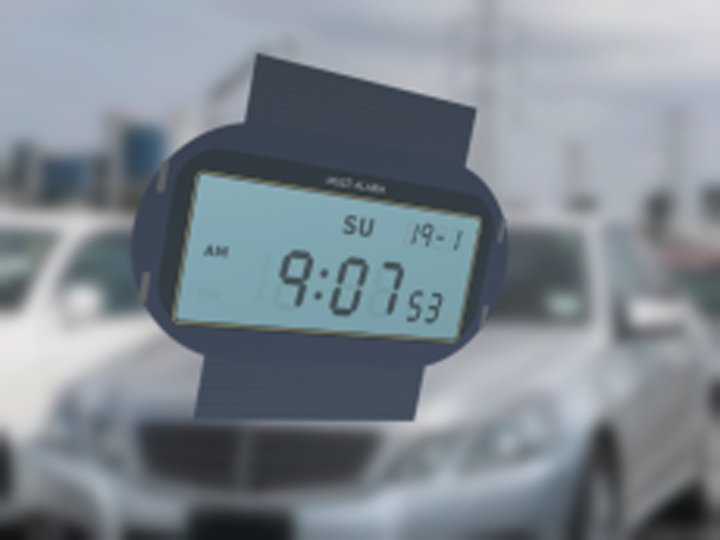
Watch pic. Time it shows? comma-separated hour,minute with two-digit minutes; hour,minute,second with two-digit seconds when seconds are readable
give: 9,07,53
